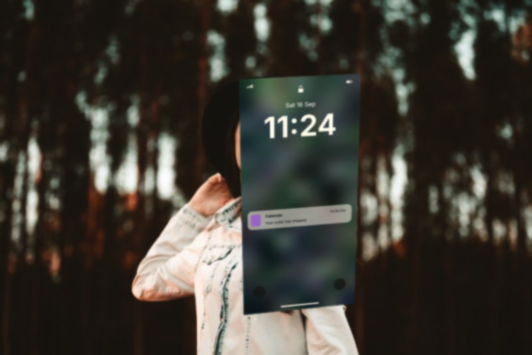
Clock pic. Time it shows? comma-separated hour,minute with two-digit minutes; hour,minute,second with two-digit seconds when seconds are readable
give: 11,24
